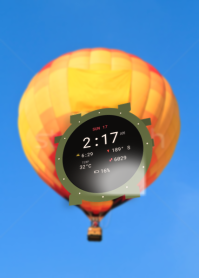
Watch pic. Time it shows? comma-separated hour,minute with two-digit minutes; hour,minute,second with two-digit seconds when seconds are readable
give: 2,17
